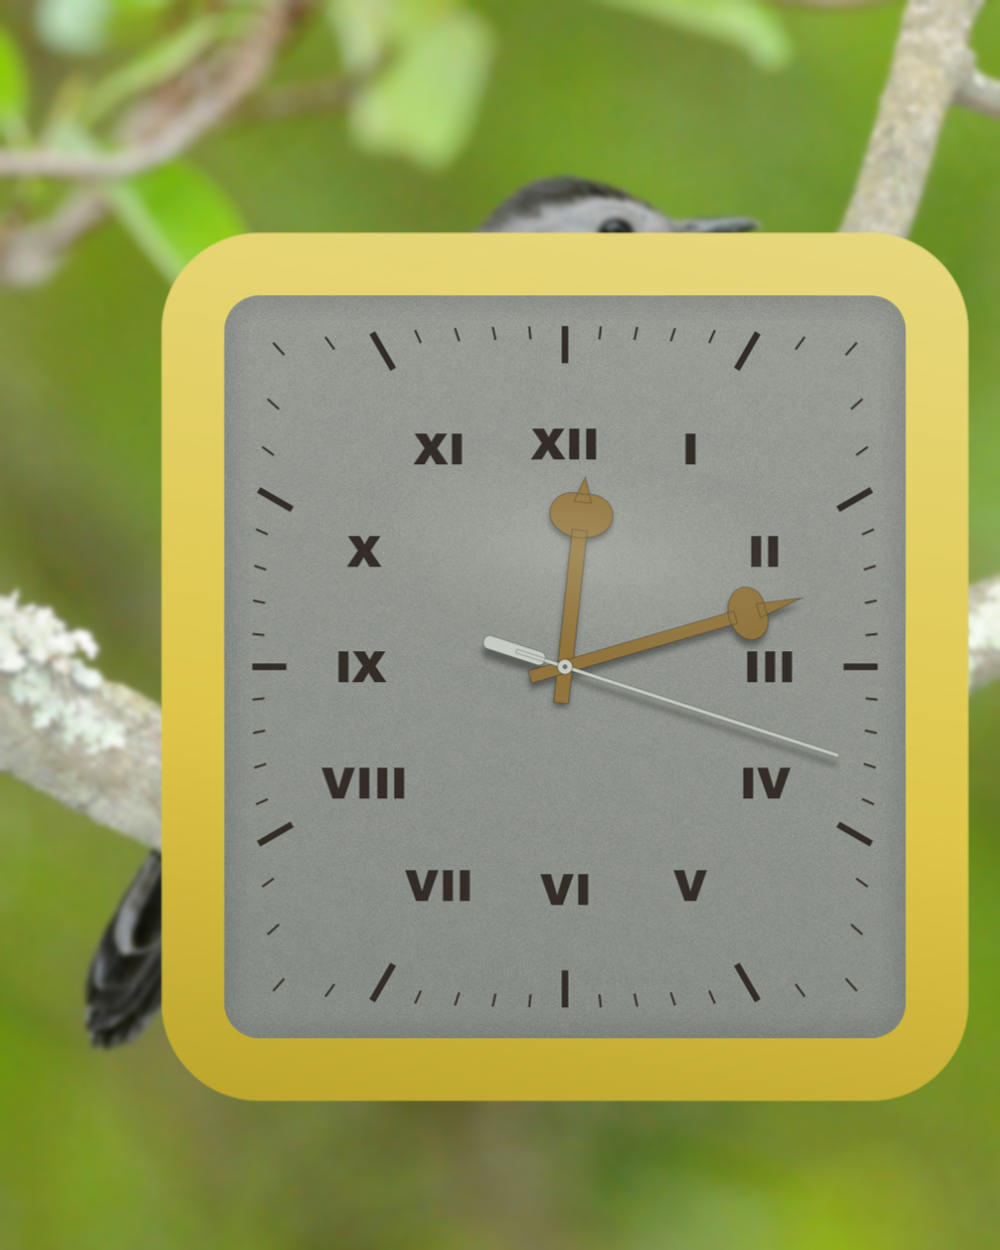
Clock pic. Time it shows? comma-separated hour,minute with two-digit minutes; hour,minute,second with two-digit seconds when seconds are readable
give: 12,12,18
